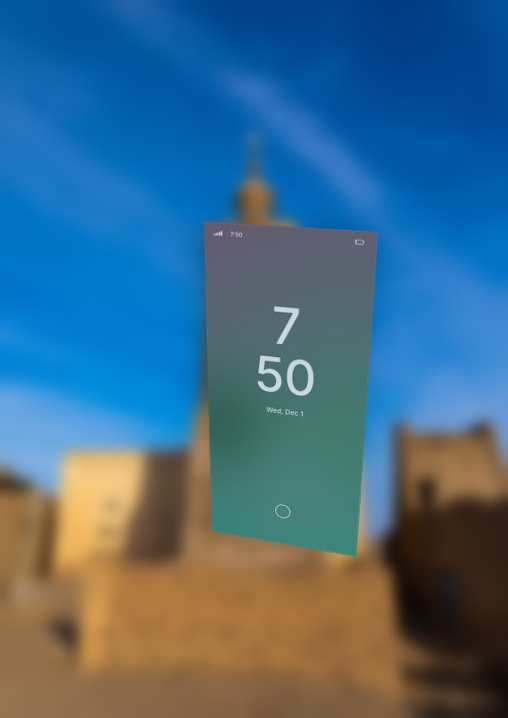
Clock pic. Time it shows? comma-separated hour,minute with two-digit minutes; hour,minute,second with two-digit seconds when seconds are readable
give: 7,50
